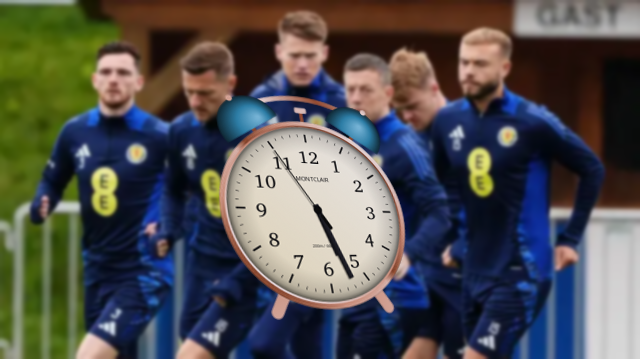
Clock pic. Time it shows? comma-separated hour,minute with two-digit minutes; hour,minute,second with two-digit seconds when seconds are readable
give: 5,26,55
